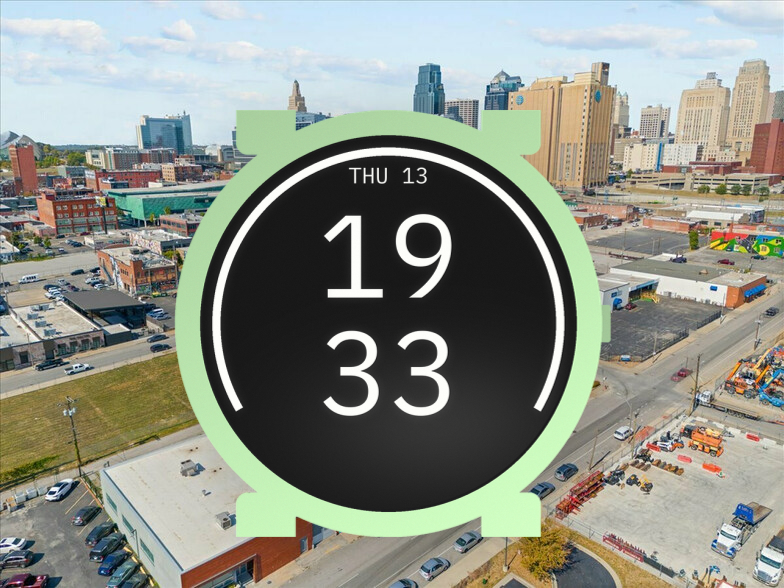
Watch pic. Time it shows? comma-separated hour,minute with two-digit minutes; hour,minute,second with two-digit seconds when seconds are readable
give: 19,33
